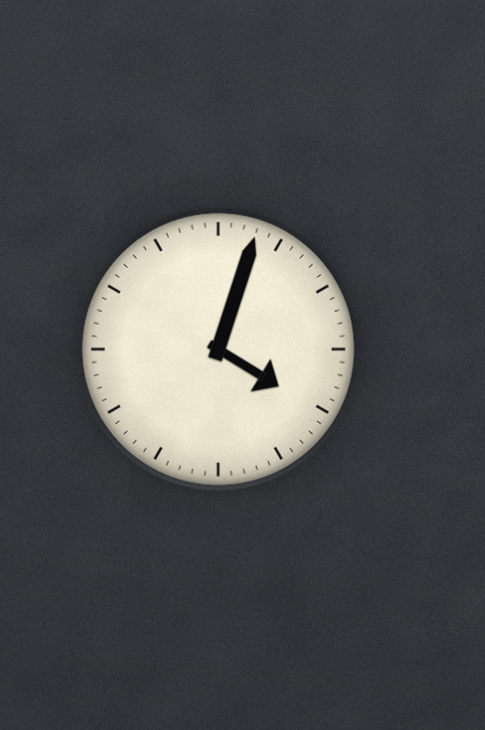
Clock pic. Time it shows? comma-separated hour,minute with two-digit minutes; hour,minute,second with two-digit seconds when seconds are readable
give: 4,03
